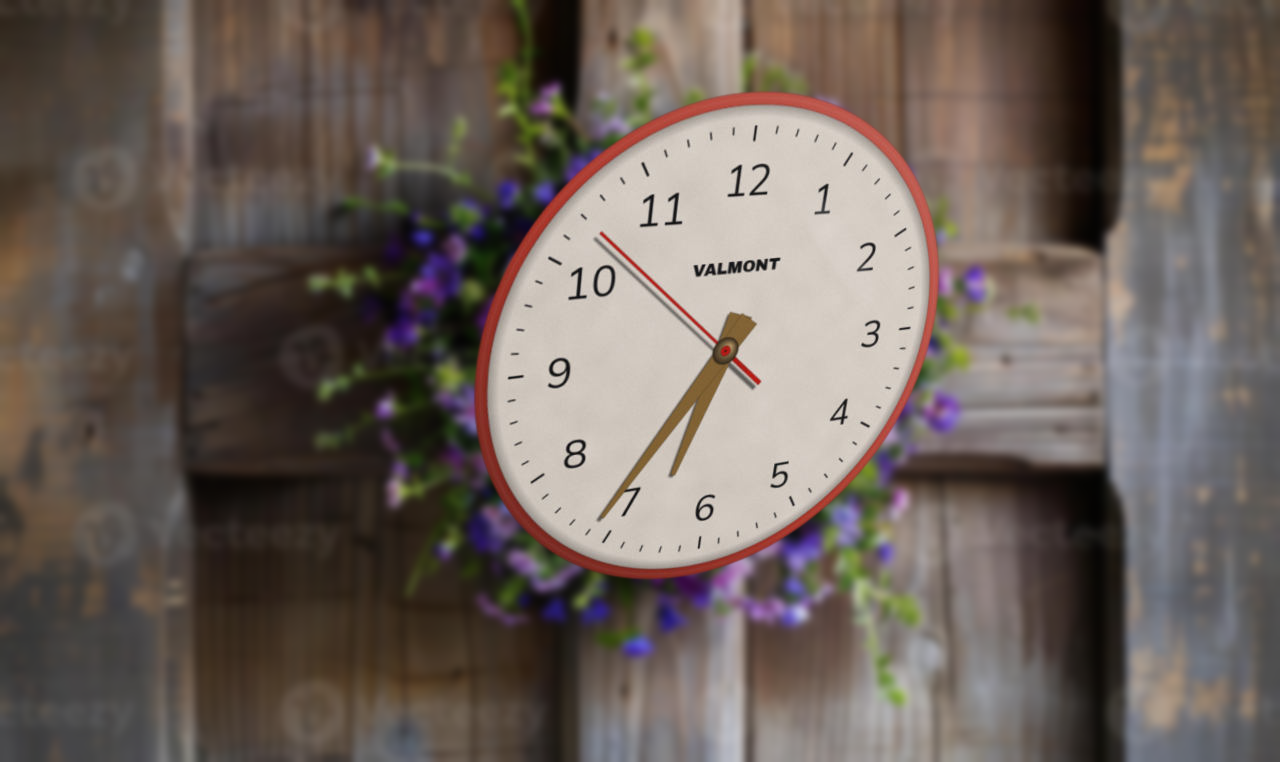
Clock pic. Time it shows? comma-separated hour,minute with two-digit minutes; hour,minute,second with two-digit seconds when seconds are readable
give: 6,35,52
